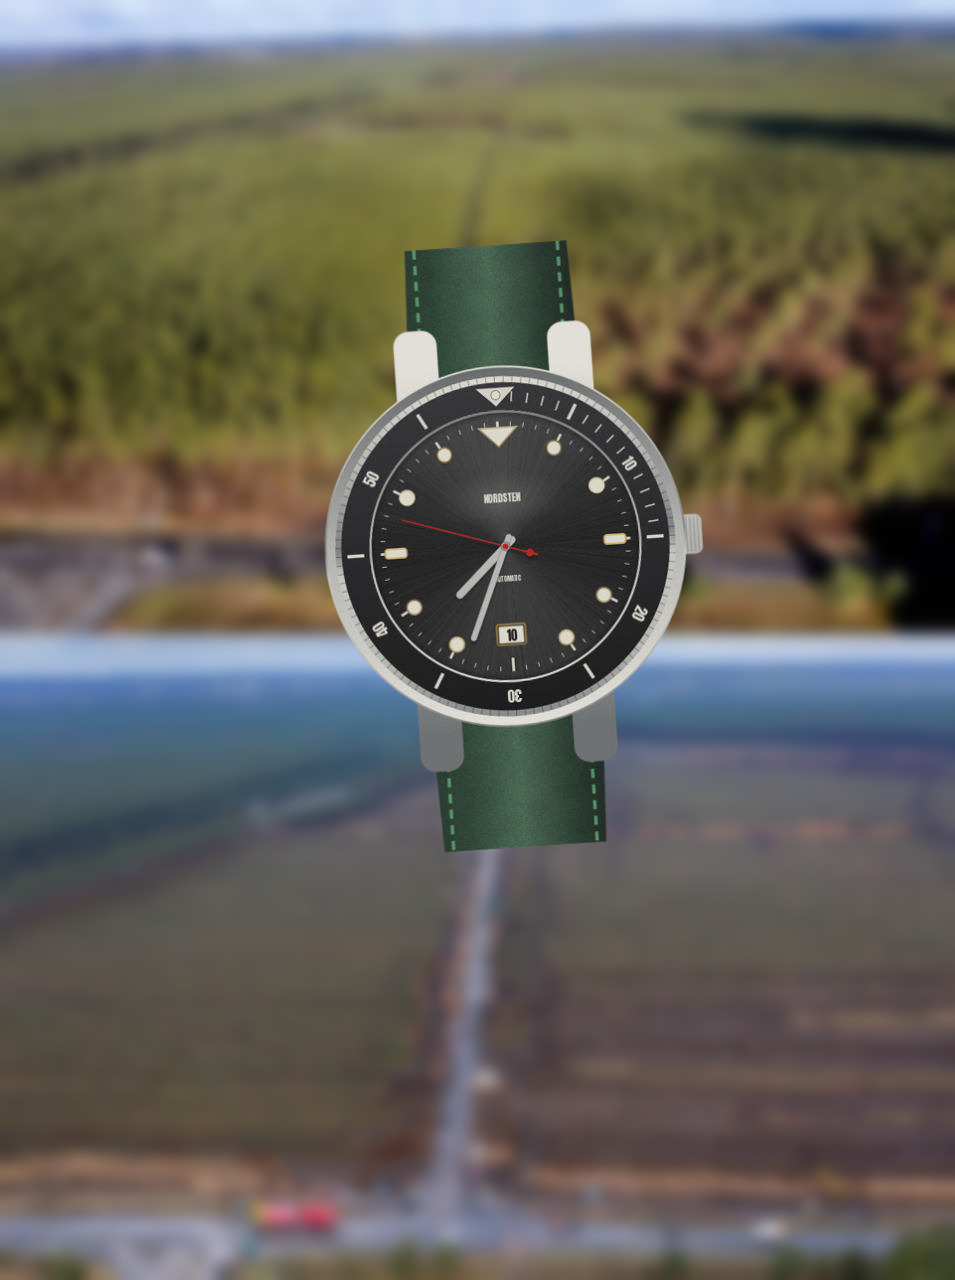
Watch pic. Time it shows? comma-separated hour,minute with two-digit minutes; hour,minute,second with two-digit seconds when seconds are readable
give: 7,33,48
